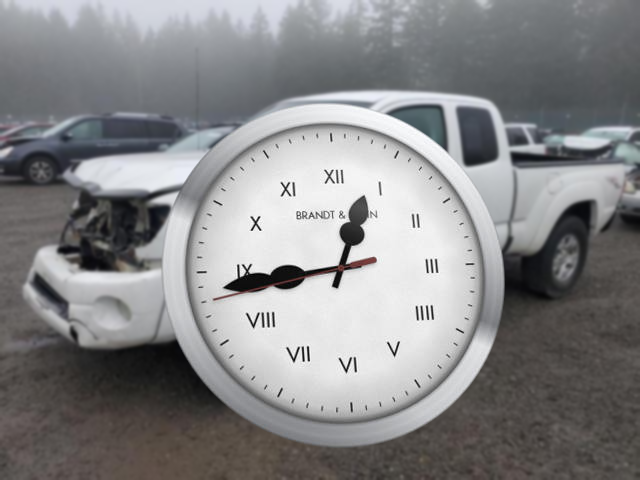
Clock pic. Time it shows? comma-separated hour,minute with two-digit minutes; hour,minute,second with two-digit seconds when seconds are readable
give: 12,43,43
